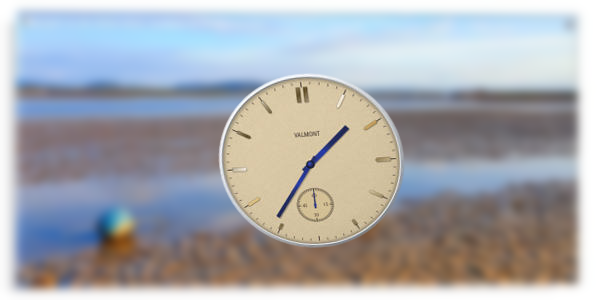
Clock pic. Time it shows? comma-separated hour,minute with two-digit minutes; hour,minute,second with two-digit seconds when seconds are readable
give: 1,36
